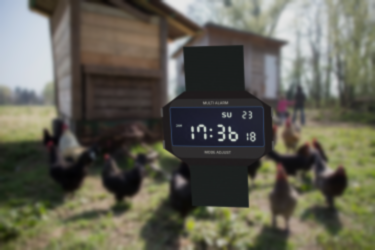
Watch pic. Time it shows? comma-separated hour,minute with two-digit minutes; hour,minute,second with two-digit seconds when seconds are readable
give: 17,36,18
